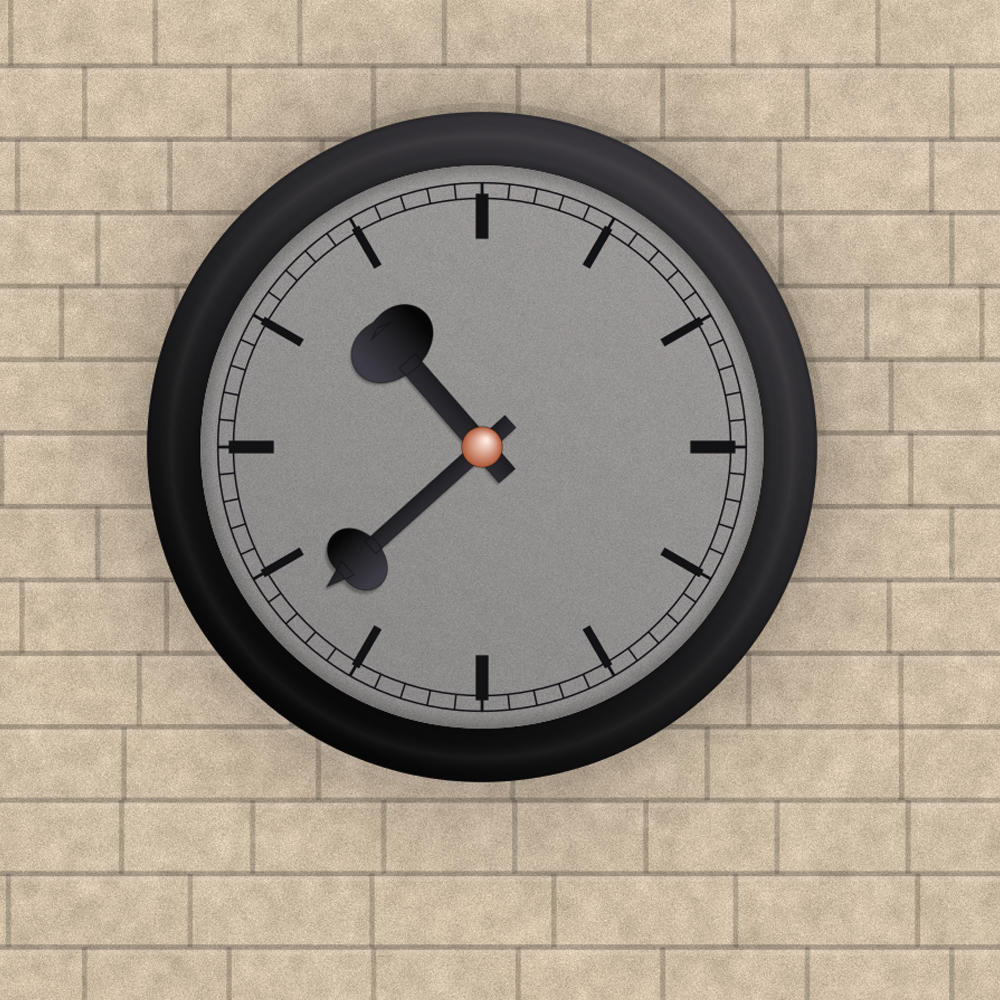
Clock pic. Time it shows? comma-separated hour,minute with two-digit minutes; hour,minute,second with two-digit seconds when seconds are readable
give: 10,38
